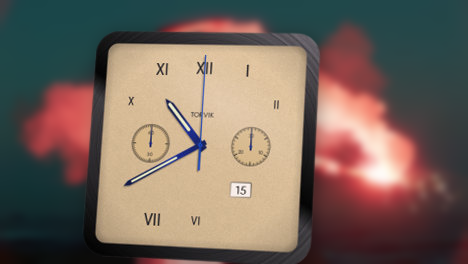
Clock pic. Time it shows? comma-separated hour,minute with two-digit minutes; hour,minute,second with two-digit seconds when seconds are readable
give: 10,40
